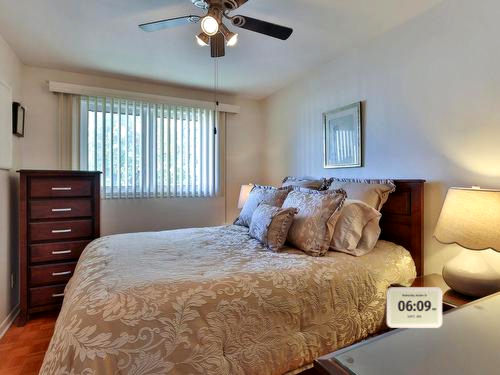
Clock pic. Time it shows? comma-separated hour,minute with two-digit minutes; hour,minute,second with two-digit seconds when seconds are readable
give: 6,09
